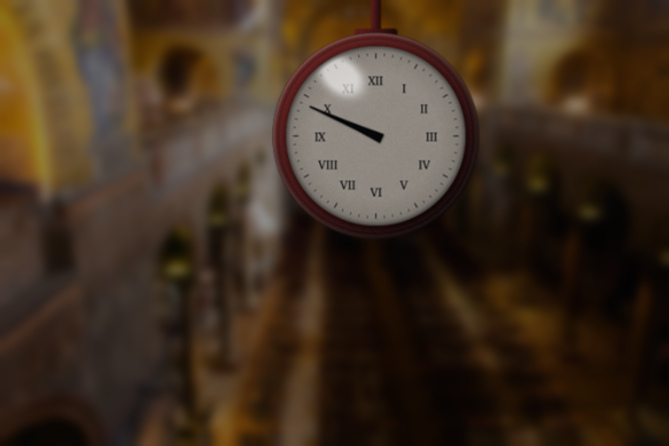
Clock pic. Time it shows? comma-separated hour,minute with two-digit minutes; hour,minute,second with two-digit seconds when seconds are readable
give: 9,49
